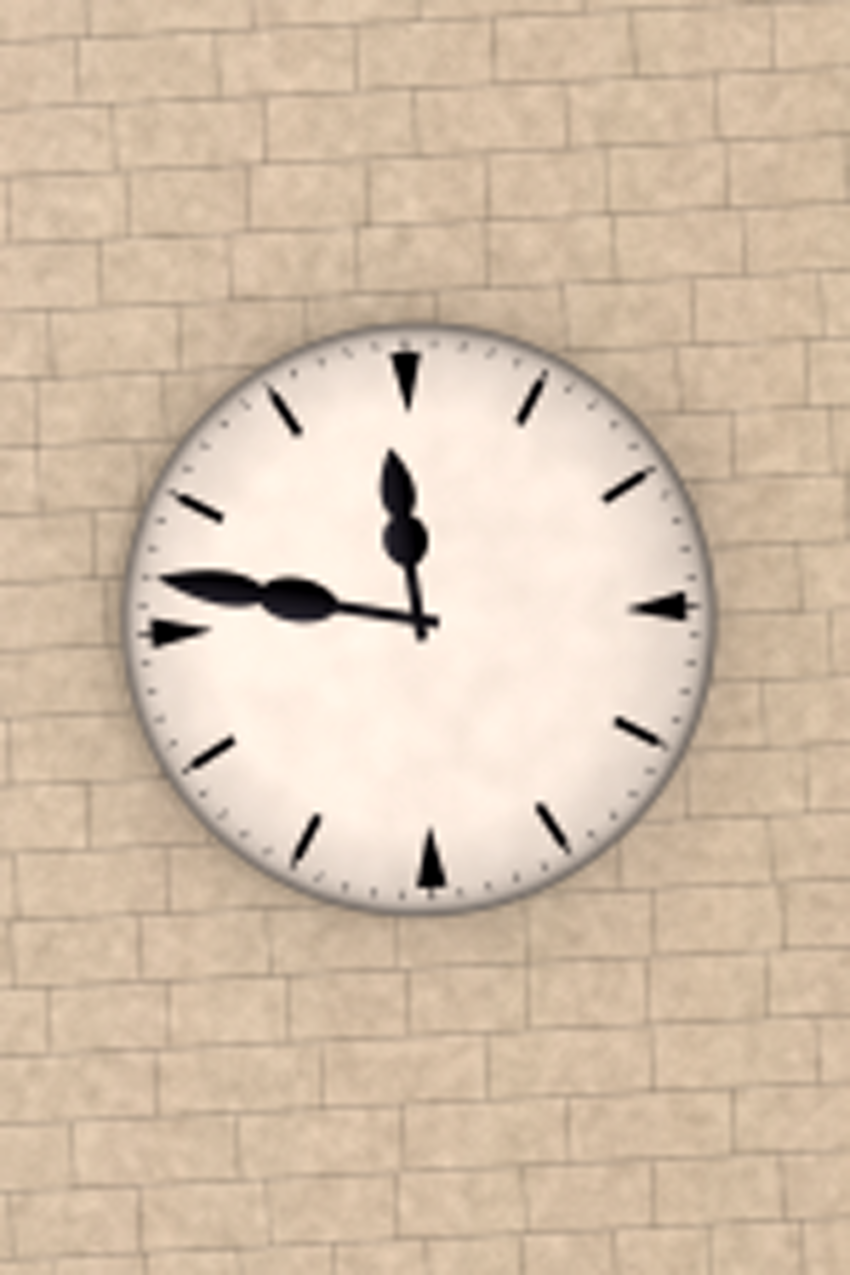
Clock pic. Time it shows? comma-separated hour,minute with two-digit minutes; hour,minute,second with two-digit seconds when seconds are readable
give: 11,47
